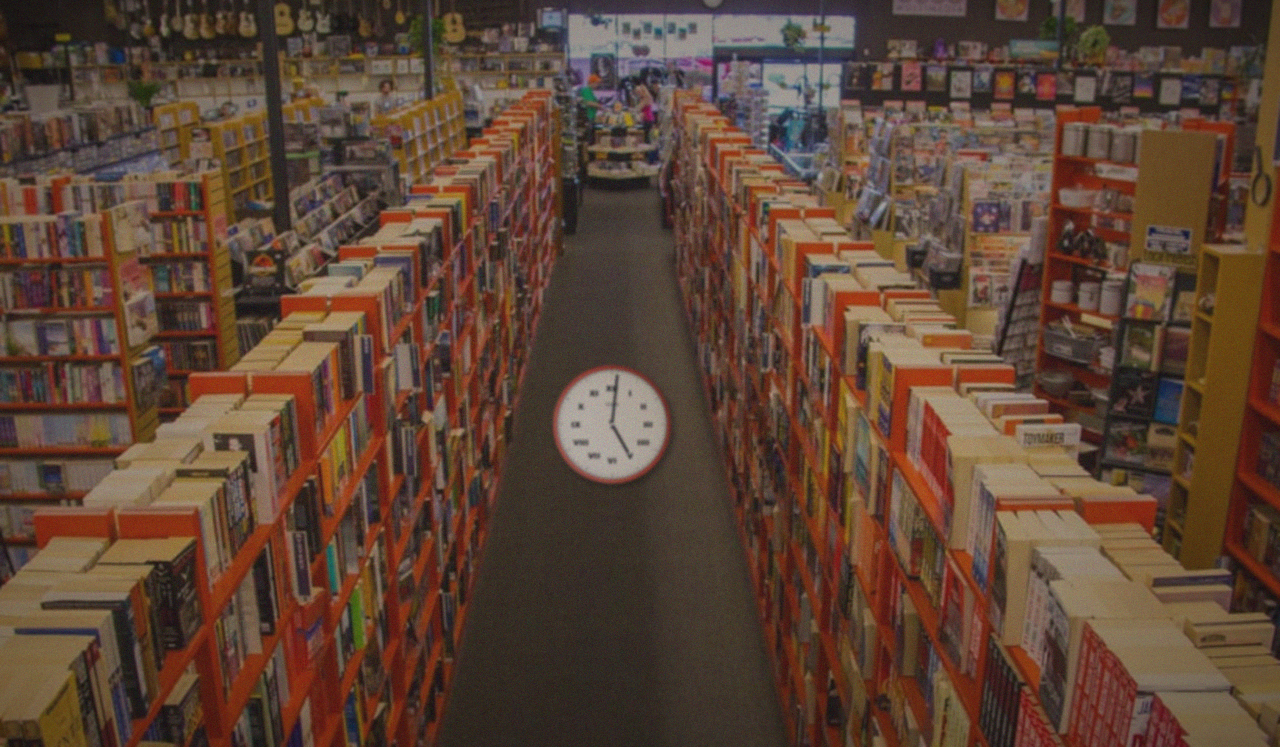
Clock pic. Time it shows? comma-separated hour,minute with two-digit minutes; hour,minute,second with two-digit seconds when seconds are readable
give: 5,01
